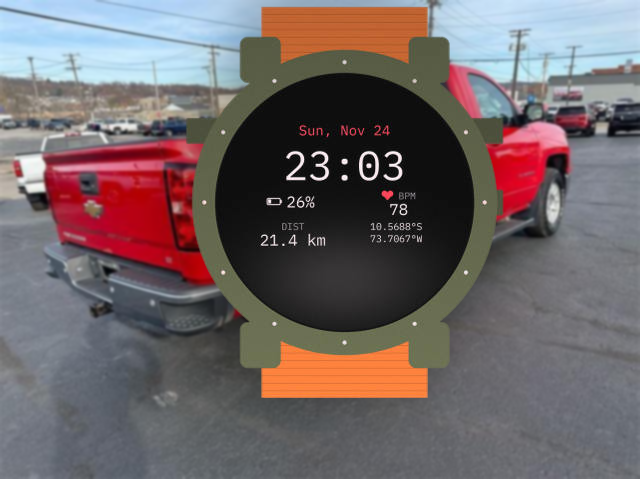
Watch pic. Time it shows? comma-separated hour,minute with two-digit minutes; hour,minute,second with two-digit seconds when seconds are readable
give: 23,03
